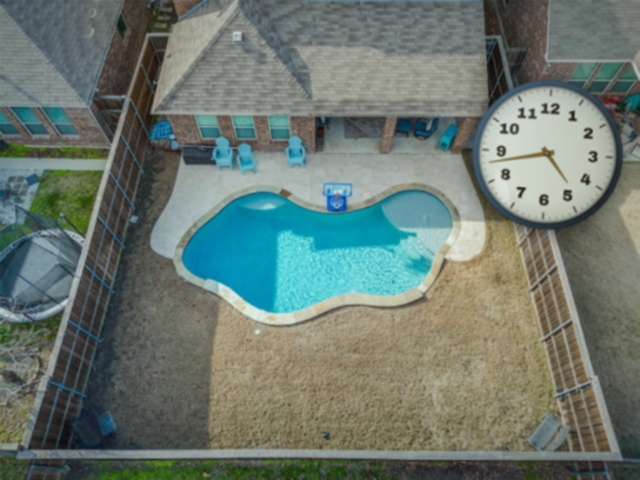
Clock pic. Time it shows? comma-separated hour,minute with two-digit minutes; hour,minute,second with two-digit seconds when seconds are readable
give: 4,43
